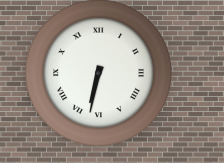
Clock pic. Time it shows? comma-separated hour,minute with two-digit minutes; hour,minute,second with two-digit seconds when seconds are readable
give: 6,32
